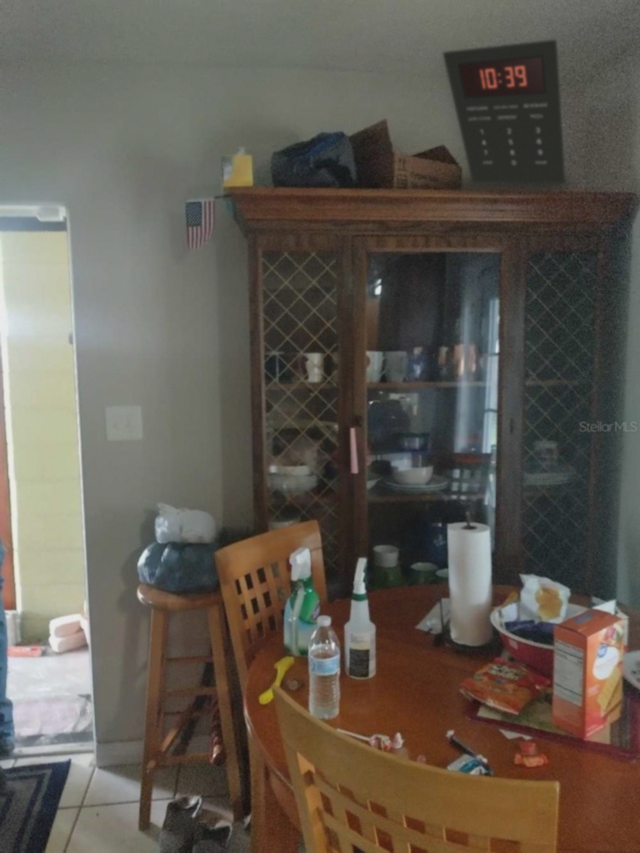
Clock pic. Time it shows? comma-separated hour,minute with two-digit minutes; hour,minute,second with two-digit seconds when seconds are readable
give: 10,39
